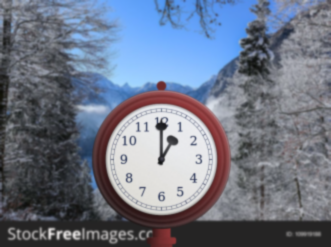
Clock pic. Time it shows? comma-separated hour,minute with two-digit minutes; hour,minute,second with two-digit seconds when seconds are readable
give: 1,00
